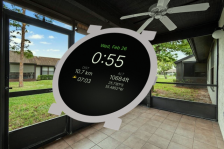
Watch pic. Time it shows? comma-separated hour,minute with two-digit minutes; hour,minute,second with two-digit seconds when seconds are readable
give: 0,55
